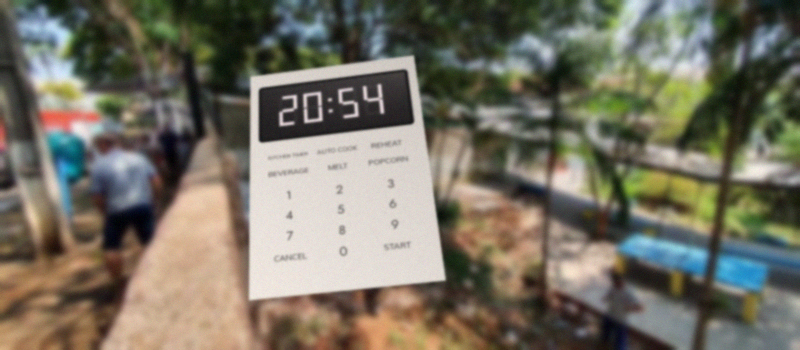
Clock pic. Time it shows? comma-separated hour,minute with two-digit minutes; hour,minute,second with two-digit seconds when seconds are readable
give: 20,54
